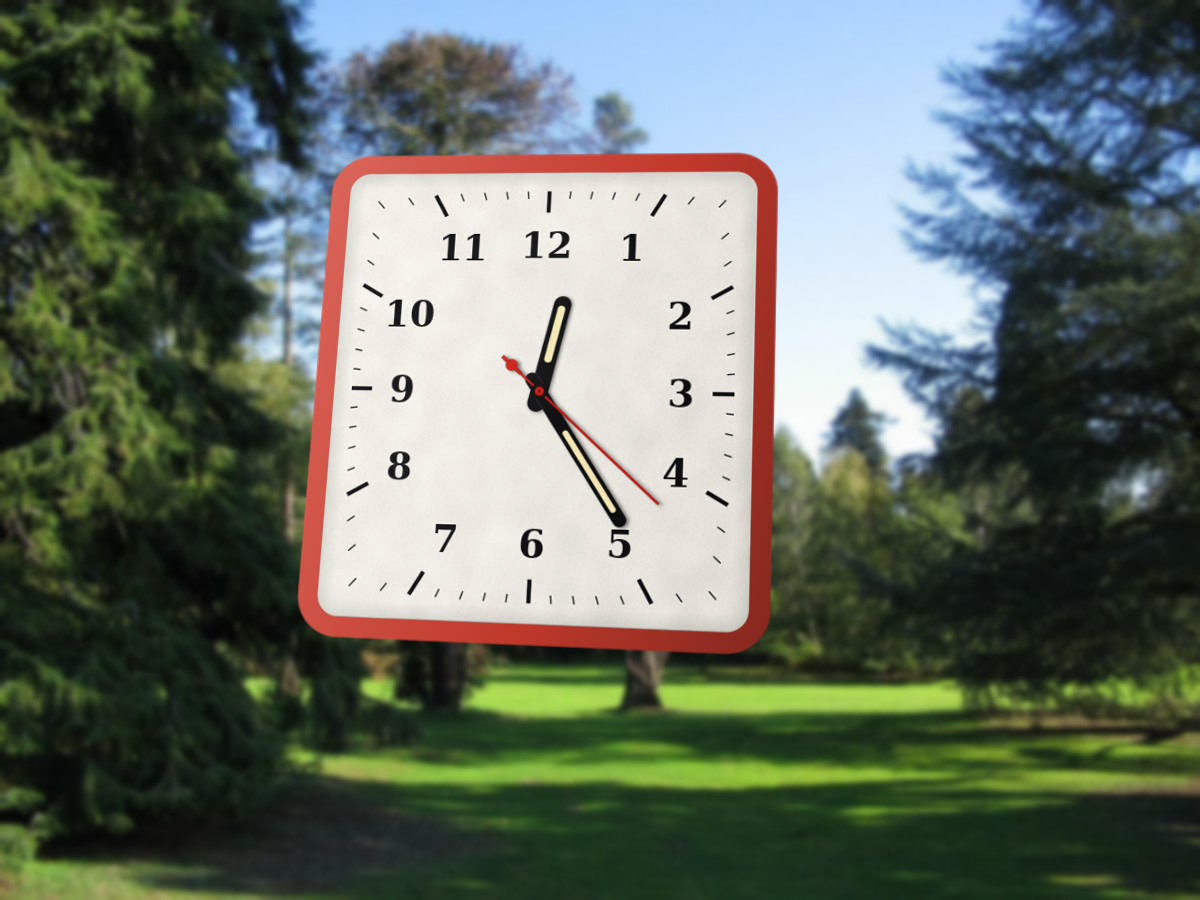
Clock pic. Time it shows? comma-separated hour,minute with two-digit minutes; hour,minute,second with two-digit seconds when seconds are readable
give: 12,24,22
